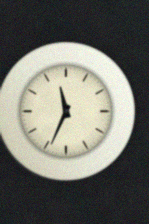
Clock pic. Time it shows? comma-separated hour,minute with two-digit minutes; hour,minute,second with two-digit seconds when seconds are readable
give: 11,34
